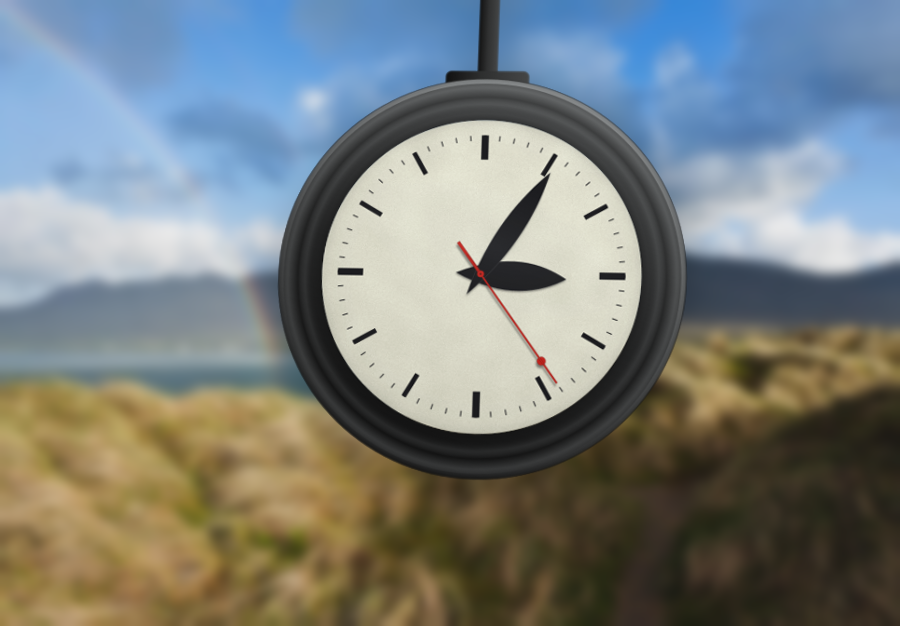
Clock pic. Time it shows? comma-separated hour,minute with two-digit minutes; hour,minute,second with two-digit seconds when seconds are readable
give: 3,05,24
